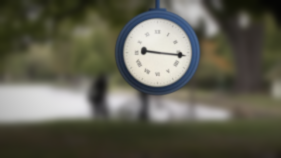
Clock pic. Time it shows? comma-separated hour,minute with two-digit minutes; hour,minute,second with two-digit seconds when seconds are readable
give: 9,16
